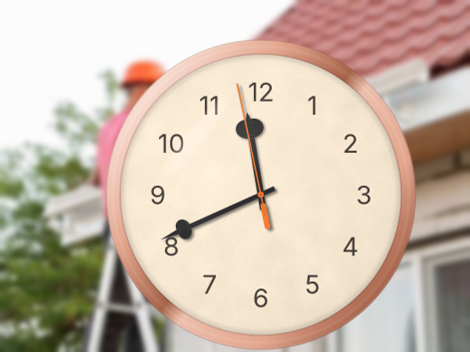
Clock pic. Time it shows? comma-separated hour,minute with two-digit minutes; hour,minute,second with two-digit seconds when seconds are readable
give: 11,40,58
